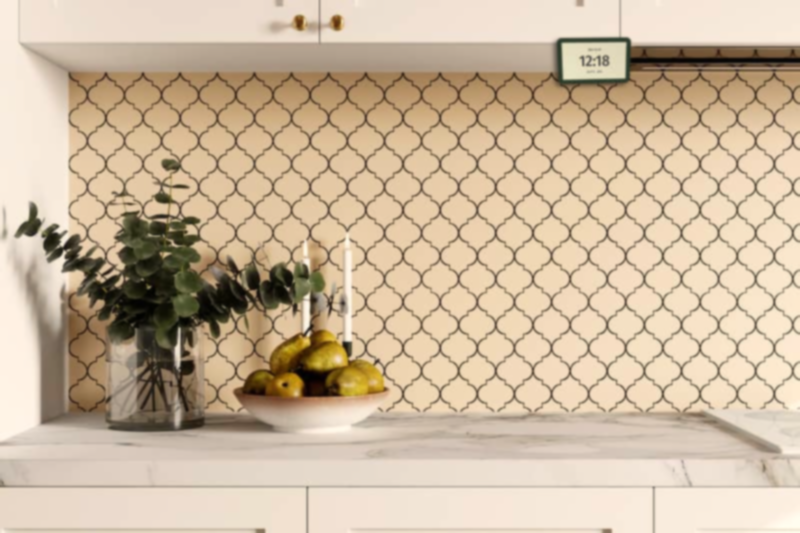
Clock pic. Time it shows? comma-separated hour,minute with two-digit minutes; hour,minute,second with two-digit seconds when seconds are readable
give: 12,18
